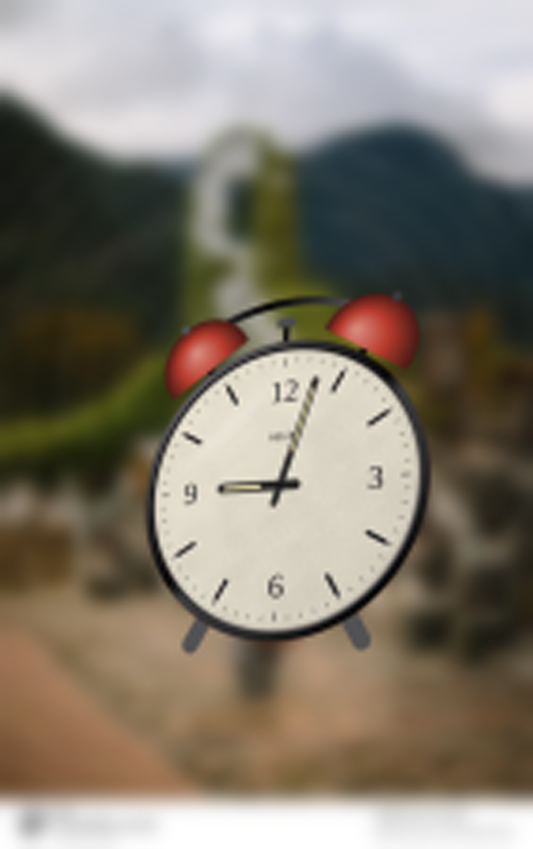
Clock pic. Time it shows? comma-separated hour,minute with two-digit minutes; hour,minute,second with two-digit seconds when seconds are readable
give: 9,03
